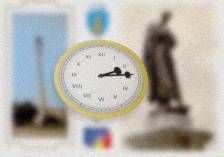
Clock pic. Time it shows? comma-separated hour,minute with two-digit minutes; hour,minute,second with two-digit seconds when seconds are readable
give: 2,14
